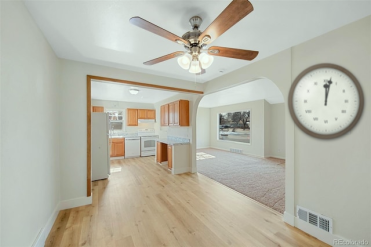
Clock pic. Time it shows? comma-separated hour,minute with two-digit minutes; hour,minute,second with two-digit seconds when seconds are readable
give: 12,02
